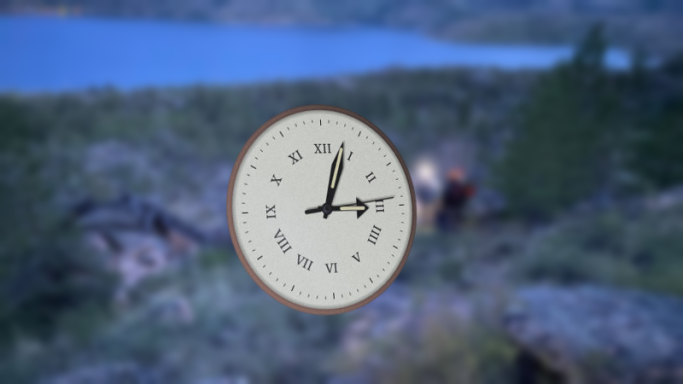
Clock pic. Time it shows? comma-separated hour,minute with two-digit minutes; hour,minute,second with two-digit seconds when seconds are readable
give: 3,03,14
